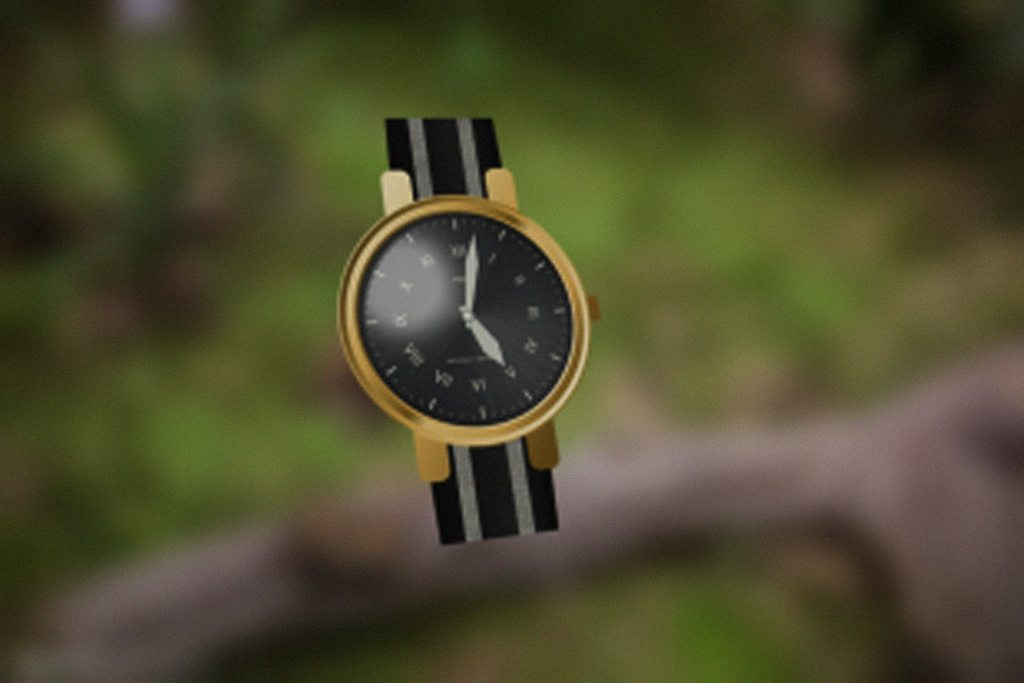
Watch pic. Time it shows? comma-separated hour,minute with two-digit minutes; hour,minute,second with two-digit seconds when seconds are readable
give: 5,02
